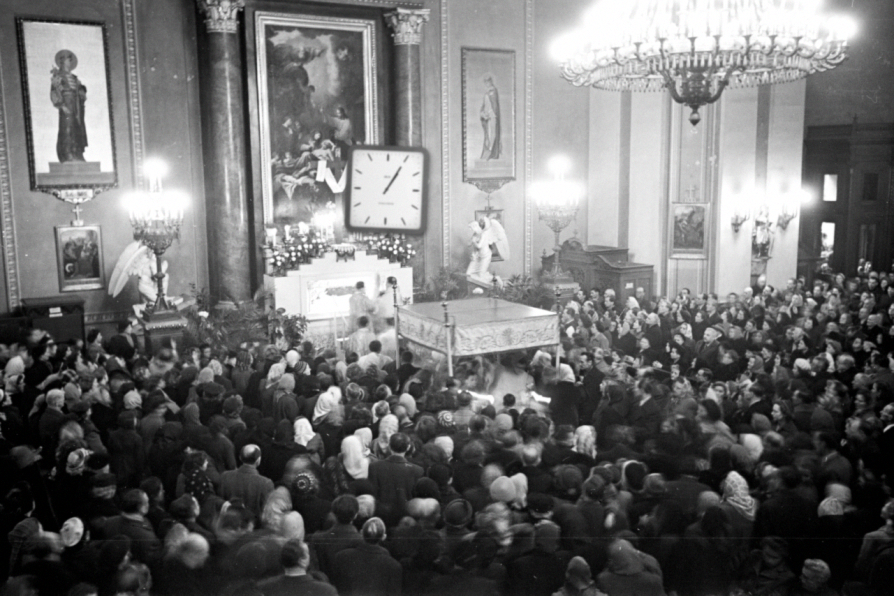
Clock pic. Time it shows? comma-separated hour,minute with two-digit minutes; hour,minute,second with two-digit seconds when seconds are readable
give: 1,05
